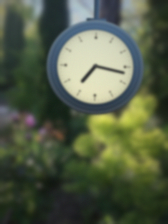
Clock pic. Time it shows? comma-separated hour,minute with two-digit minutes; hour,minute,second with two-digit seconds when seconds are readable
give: 7,17
